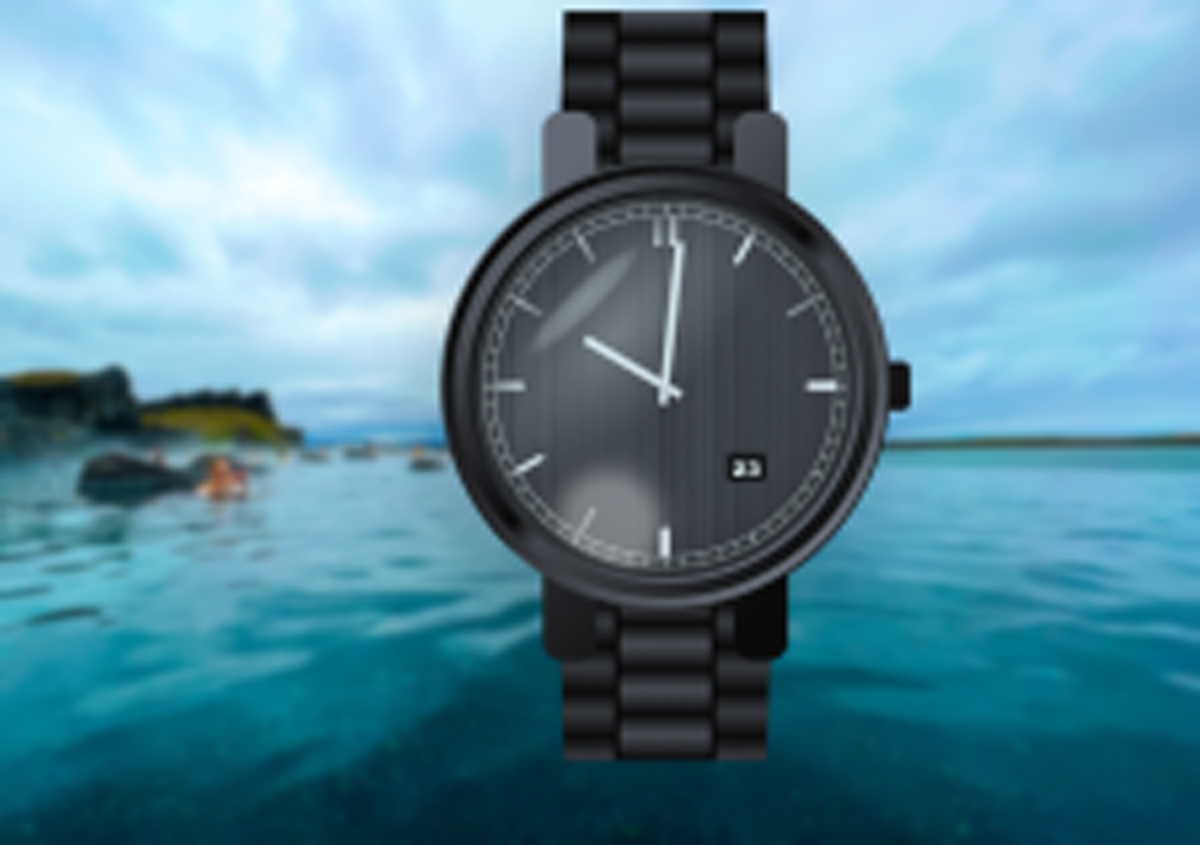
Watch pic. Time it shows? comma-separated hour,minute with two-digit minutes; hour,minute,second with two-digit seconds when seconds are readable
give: 10,01
